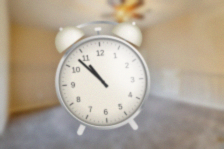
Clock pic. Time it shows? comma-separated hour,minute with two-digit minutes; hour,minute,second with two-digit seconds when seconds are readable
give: 10,53
